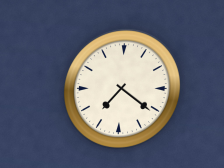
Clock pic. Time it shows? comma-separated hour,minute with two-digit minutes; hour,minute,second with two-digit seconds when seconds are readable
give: 7,21
